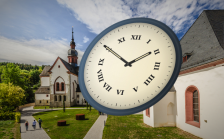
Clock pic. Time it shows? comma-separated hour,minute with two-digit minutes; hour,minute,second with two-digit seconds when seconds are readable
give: 1,50
